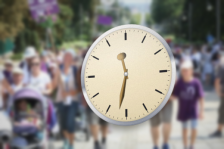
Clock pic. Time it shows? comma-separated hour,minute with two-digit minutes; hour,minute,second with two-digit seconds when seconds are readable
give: 11,32
